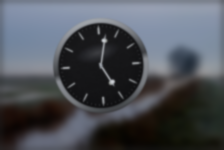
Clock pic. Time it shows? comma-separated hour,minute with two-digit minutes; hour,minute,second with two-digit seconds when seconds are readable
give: 5,02
